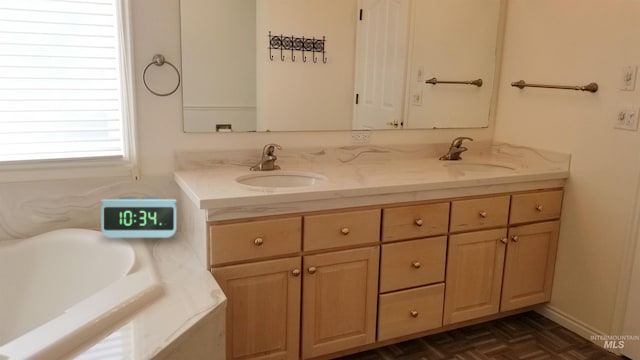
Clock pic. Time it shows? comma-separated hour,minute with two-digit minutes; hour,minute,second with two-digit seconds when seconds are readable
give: 10,34
